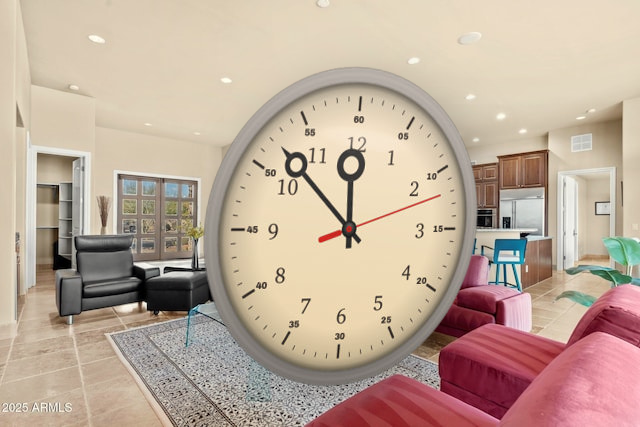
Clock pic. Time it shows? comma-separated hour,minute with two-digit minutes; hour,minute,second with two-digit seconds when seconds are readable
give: 11,52,12
